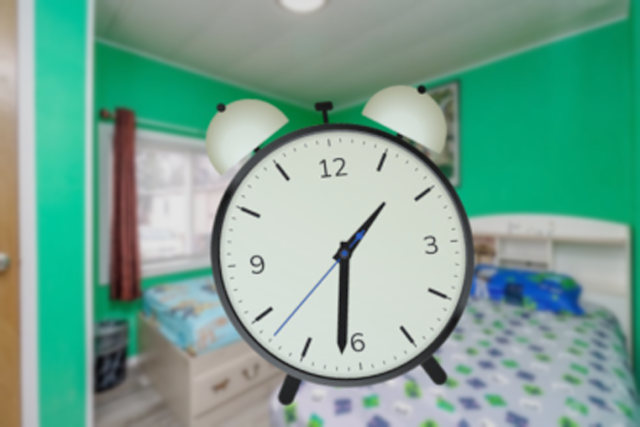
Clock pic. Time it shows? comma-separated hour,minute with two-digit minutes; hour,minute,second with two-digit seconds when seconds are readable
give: 1,31,38
